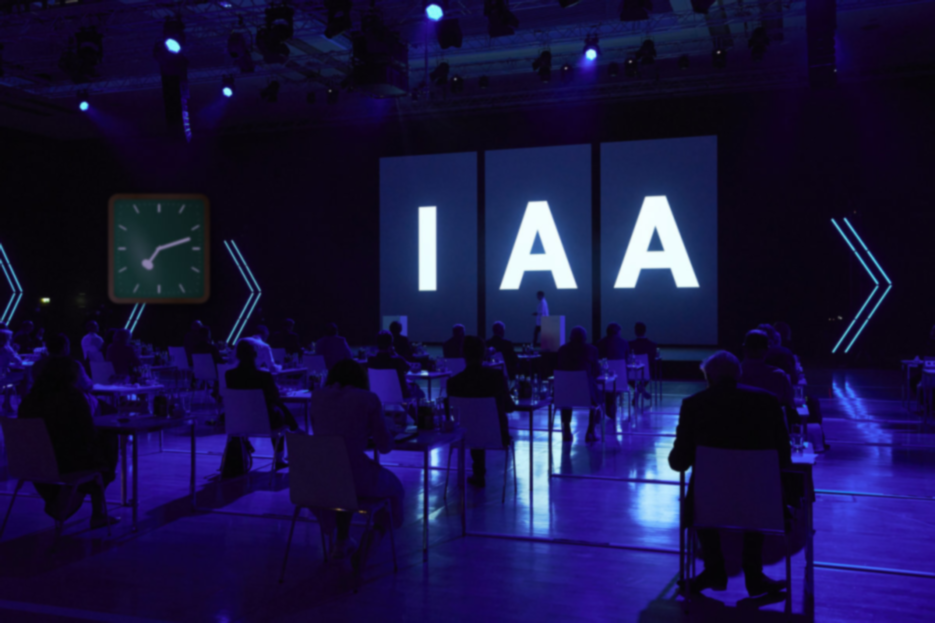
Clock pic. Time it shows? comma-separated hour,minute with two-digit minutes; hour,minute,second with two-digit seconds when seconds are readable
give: 7,12
